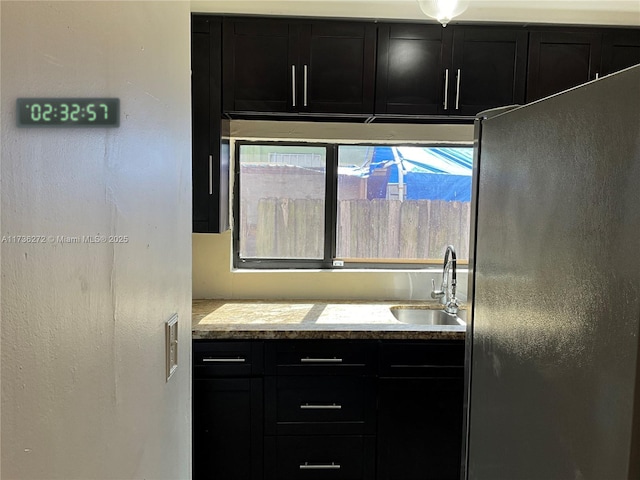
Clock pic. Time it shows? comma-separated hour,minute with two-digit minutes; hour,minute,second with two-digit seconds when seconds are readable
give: 2,32,57
